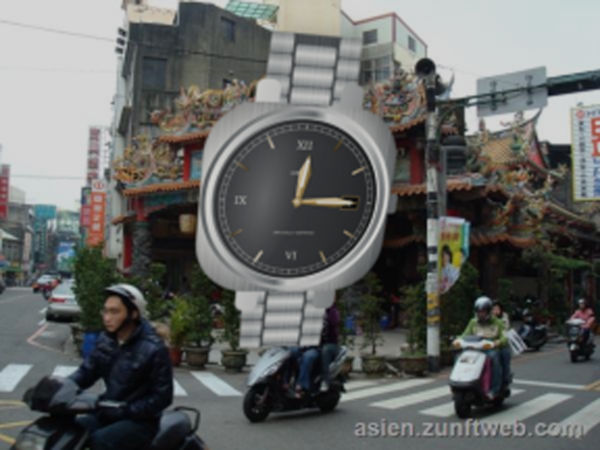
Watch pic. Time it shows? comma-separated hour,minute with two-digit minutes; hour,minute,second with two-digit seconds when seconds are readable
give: 12,15
